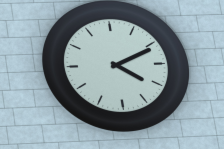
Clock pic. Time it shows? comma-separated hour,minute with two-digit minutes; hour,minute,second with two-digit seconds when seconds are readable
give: 4,11
